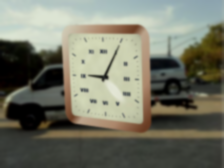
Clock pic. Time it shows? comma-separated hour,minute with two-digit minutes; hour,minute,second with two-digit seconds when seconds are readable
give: 9,05
